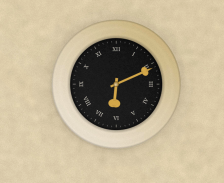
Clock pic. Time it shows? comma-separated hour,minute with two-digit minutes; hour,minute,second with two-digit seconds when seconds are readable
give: 6,11
